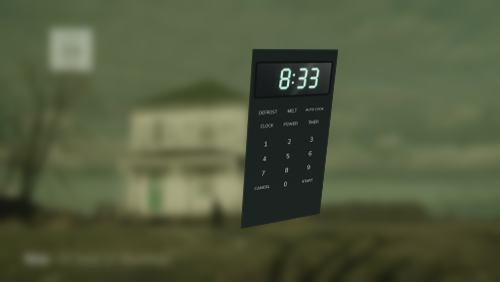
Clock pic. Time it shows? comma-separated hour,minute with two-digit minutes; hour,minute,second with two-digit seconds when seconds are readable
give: 8,33
